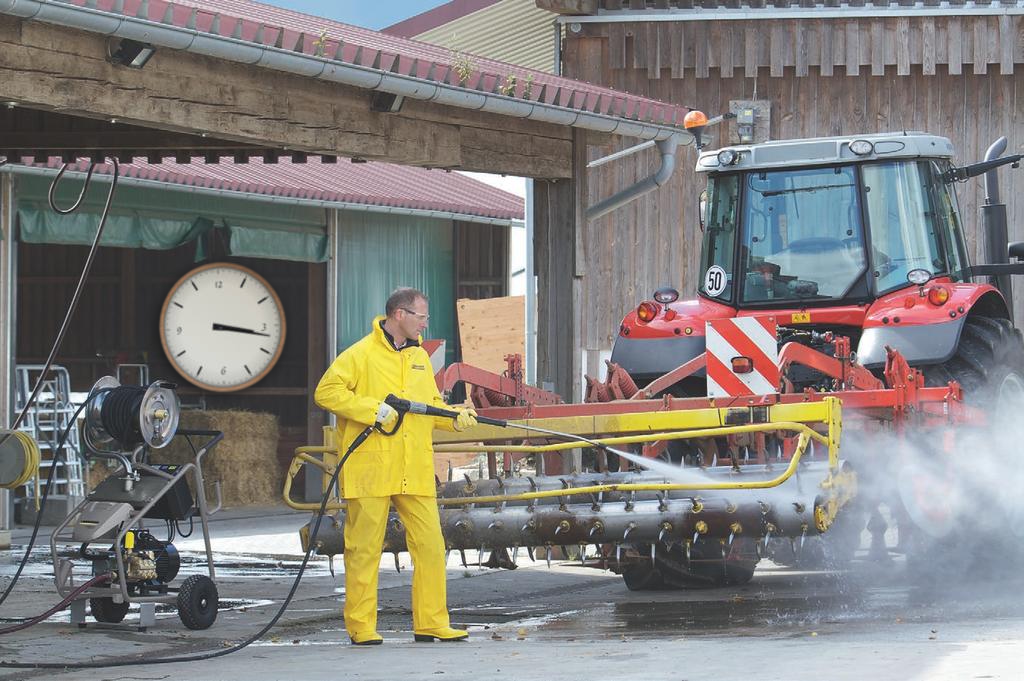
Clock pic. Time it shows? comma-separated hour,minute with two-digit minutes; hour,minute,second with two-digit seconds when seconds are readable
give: 3,17
